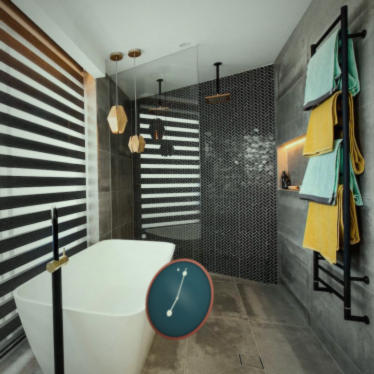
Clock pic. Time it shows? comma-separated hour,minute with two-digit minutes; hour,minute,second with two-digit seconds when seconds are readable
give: 7,03
